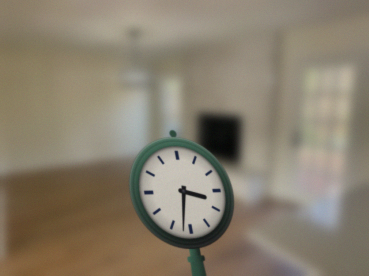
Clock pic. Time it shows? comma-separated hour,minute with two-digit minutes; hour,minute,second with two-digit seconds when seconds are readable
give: 3,32
